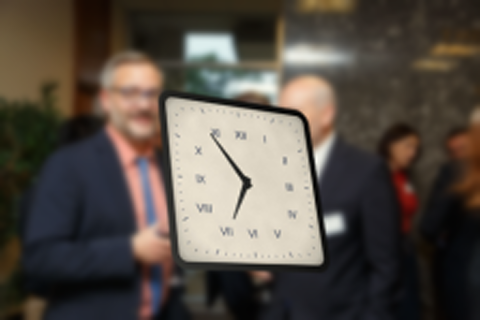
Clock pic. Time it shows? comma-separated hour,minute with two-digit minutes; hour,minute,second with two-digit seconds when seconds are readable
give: 6,54
